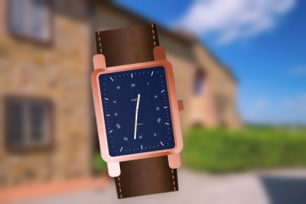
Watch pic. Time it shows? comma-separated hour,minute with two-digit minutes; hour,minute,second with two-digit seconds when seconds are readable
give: 12,32
